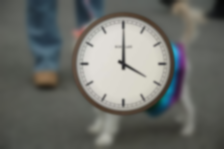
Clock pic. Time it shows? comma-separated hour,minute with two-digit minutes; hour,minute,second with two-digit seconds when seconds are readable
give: 4,00
